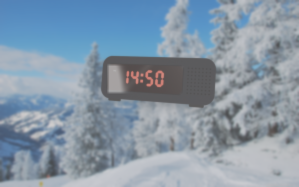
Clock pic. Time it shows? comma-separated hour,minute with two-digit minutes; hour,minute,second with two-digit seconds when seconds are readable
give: 14,50
